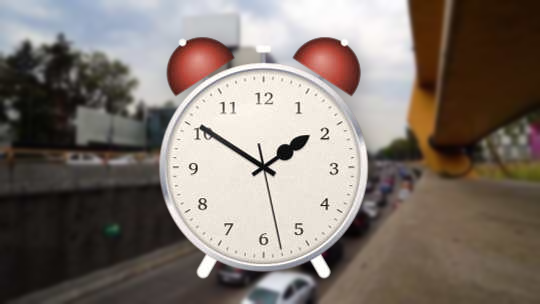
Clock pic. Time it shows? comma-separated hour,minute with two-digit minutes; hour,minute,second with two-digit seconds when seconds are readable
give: 1,50,28
